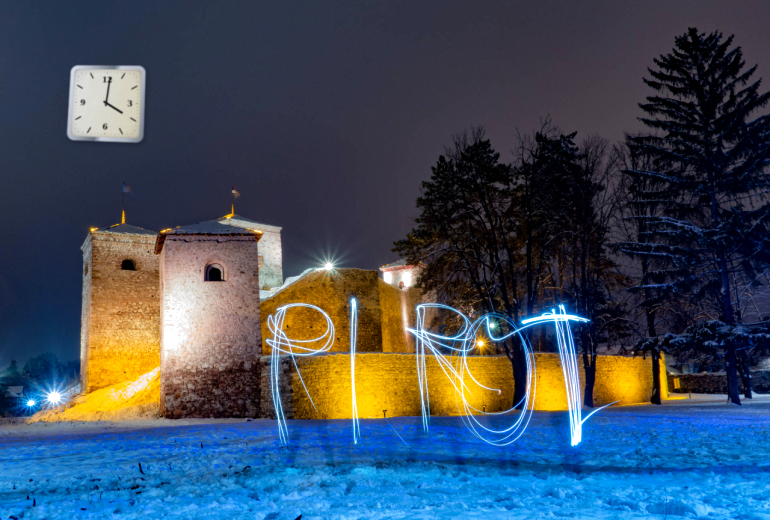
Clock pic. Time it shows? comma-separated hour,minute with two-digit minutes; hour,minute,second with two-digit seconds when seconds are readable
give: 4,01
